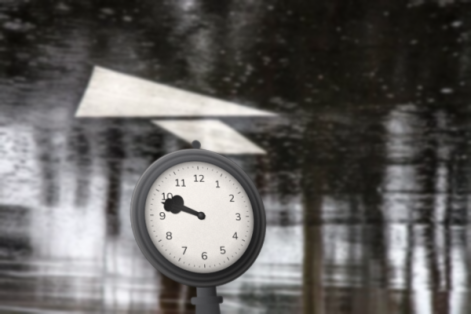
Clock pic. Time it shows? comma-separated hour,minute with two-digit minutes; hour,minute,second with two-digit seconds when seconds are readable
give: 9,48
